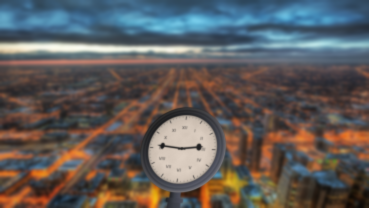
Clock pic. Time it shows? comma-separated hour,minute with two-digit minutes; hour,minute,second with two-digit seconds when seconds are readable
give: 2,46
